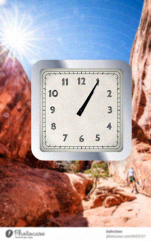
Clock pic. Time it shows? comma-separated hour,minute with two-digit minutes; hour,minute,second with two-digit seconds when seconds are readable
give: 1,05
